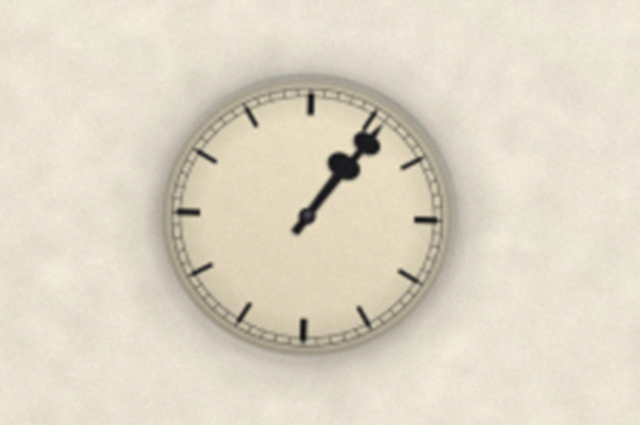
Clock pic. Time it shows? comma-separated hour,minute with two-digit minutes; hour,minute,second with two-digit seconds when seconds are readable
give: 1,06
